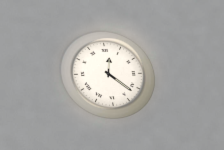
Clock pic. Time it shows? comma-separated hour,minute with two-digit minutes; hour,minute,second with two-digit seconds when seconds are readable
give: 12,22
